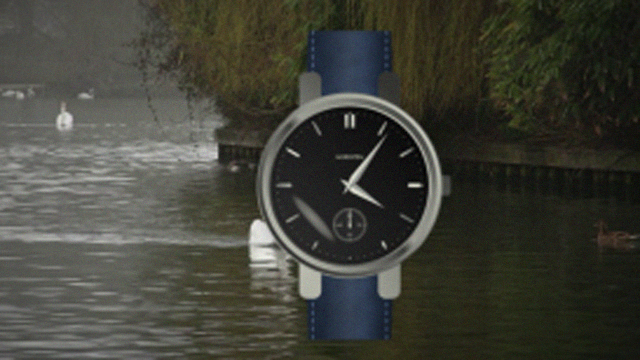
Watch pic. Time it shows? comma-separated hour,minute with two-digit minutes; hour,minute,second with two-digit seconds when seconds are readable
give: 4,06
